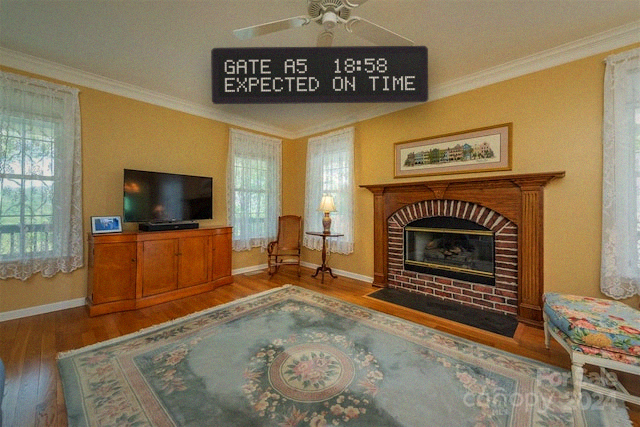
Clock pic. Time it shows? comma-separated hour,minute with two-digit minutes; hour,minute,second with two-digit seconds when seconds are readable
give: 18,58
